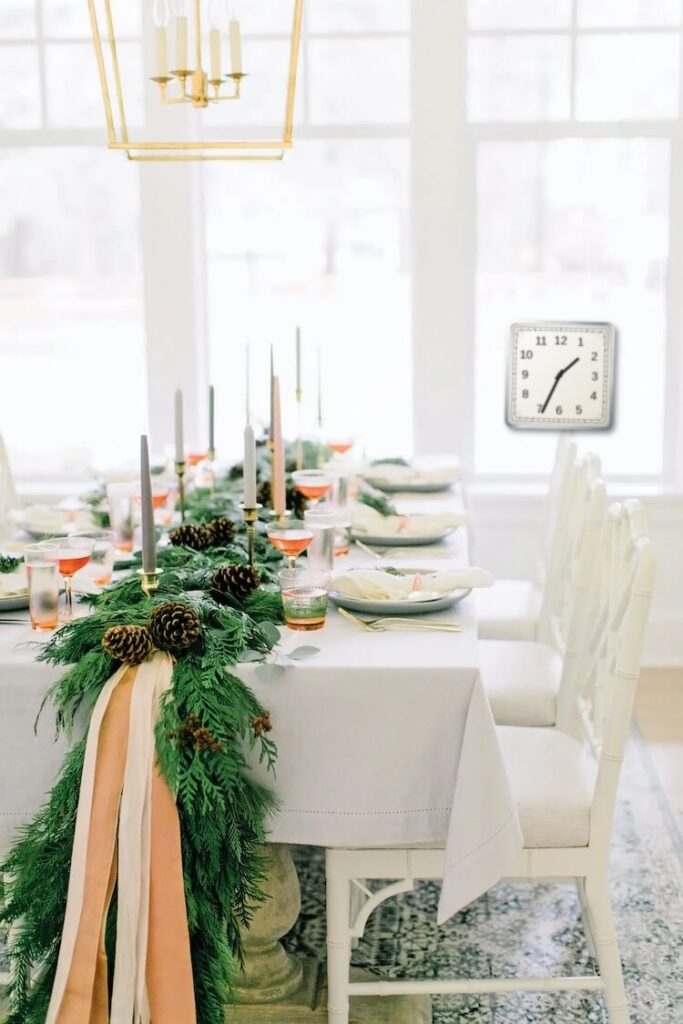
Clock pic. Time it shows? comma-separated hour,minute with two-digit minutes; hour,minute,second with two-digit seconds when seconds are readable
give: 1,34
